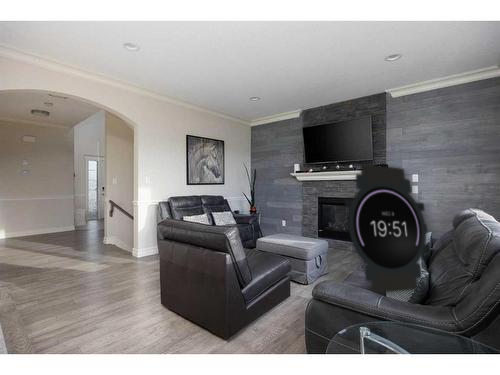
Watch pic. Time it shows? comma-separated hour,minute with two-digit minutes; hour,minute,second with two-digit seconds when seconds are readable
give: 19,51
